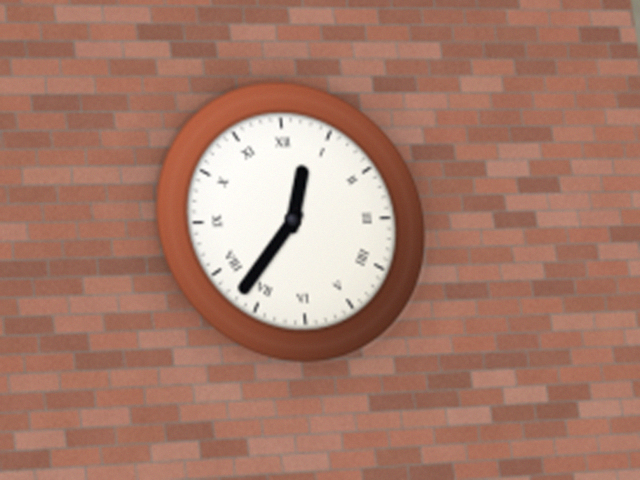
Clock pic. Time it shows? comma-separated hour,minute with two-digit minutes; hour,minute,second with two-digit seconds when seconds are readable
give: 12,37
